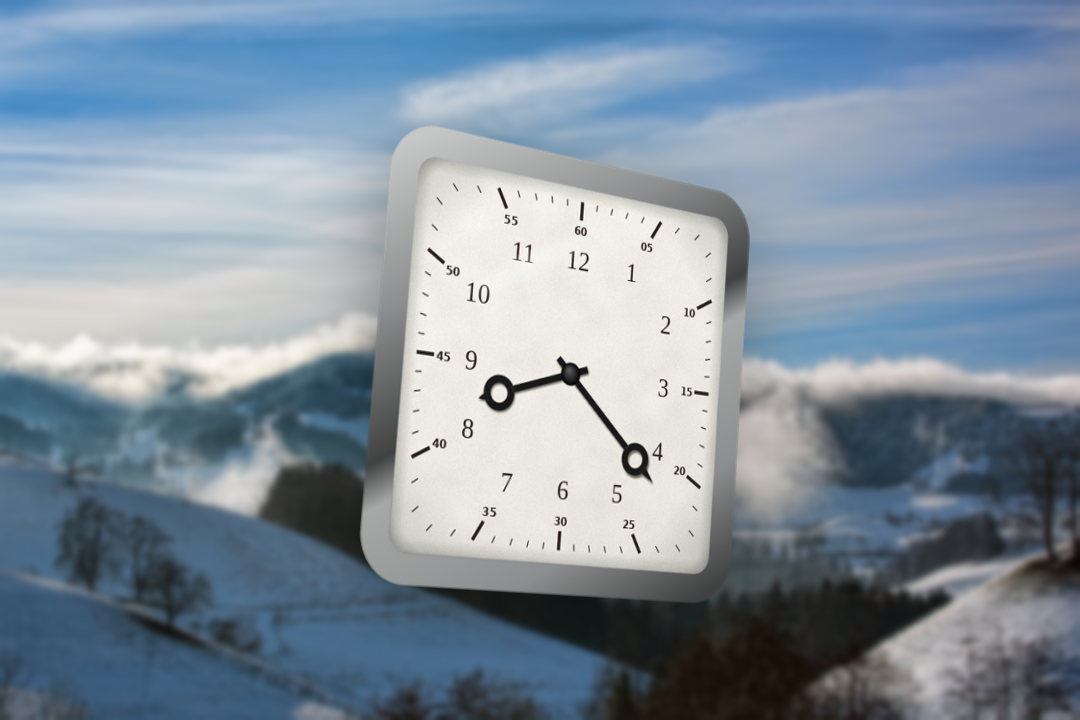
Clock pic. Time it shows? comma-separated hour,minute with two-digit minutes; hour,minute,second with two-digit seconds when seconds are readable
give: 8,22
